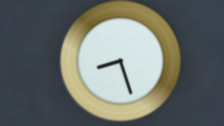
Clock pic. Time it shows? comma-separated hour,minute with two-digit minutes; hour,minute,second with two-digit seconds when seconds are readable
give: 8,27
